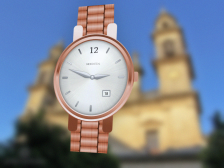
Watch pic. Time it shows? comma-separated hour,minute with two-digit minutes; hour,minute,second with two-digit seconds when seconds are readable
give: 2,48
